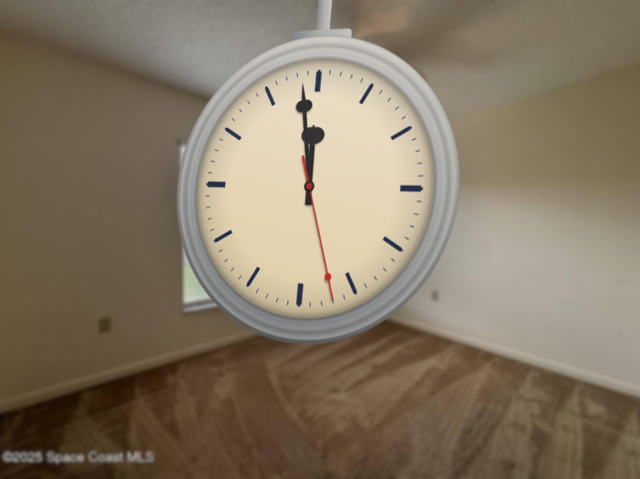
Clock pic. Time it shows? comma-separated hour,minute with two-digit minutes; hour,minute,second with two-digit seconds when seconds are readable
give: 11,58,27
